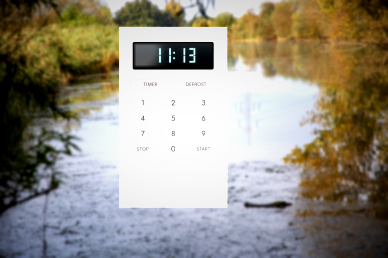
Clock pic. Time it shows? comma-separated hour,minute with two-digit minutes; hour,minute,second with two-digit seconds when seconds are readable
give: 11,13
